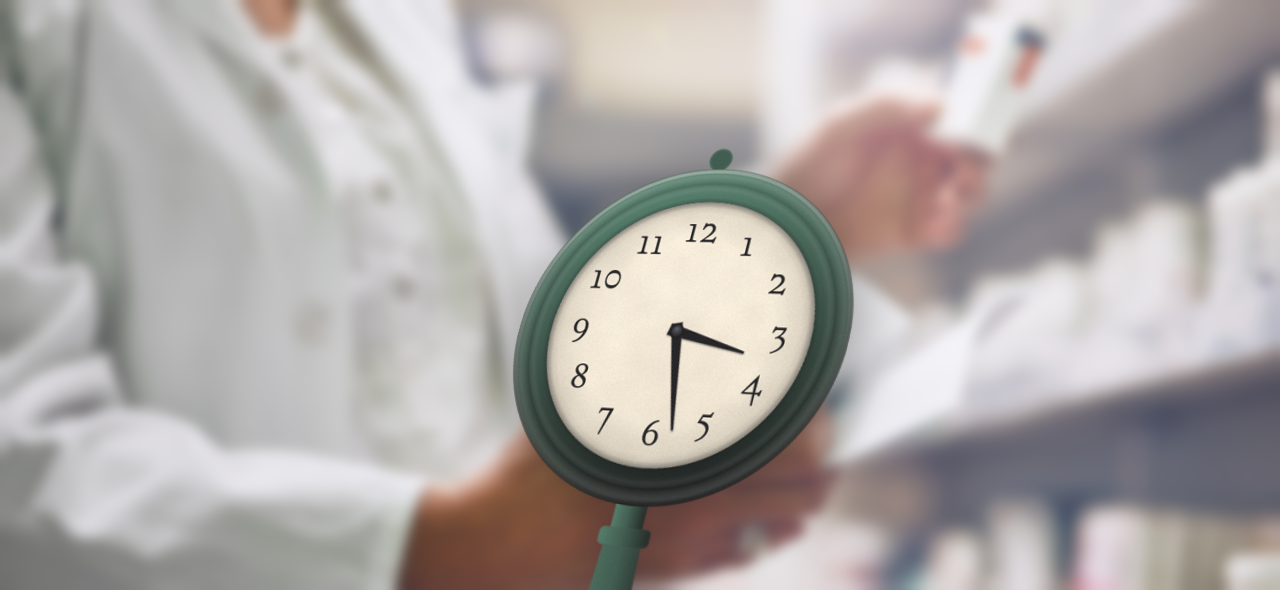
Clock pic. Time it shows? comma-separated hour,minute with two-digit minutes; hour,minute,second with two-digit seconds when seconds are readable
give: 3,28
